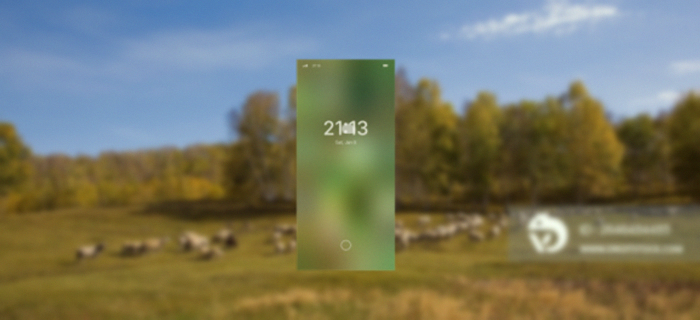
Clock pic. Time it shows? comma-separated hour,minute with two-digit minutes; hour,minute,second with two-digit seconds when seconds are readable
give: 21,13
